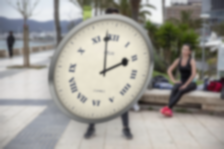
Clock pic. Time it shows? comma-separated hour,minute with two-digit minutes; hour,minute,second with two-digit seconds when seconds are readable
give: 1,58
